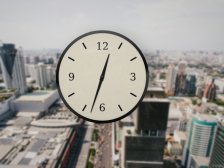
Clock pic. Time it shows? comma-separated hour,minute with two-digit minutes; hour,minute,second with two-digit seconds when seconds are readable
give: 12,33
